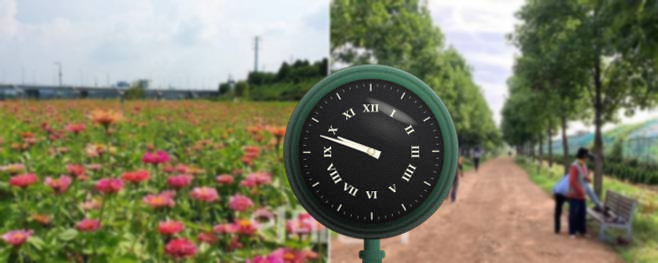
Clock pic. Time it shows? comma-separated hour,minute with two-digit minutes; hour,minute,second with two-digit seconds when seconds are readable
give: 9,48
